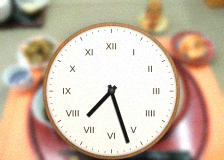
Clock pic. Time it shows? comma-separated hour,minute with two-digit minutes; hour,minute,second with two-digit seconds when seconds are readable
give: 7,27
